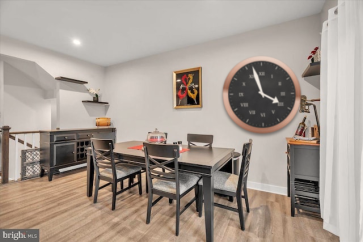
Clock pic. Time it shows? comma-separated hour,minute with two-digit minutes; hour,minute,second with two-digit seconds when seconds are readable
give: 3,57
